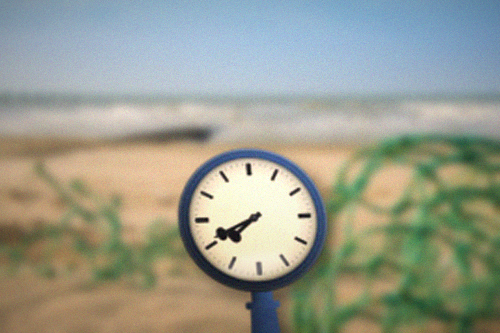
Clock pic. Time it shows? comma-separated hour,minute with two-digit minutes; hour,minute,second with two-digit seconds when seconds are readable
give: 7,41
